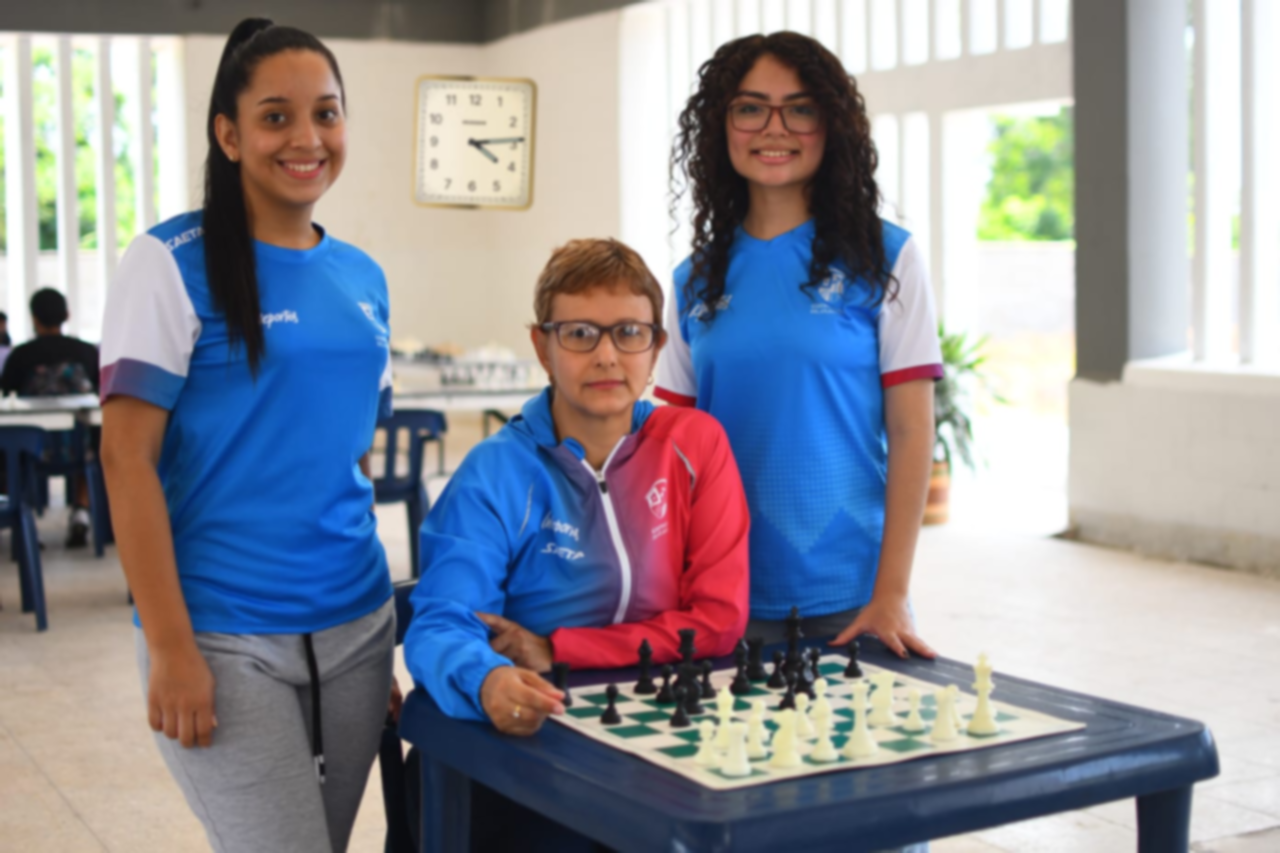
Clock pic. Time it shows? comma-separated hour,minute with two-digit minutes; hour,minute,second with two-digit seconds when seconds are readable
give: 4,14
